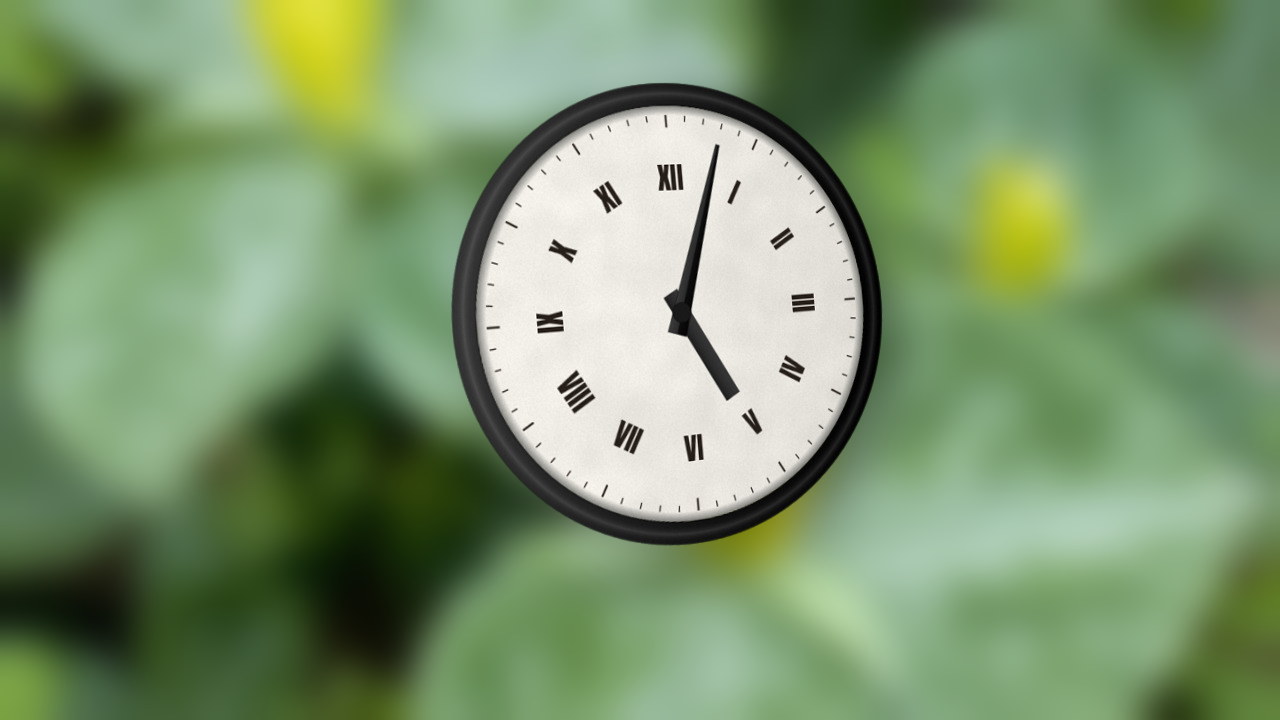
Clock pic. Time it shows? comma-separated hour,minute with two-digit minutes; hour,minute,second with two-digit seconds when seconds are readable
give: 5,03
